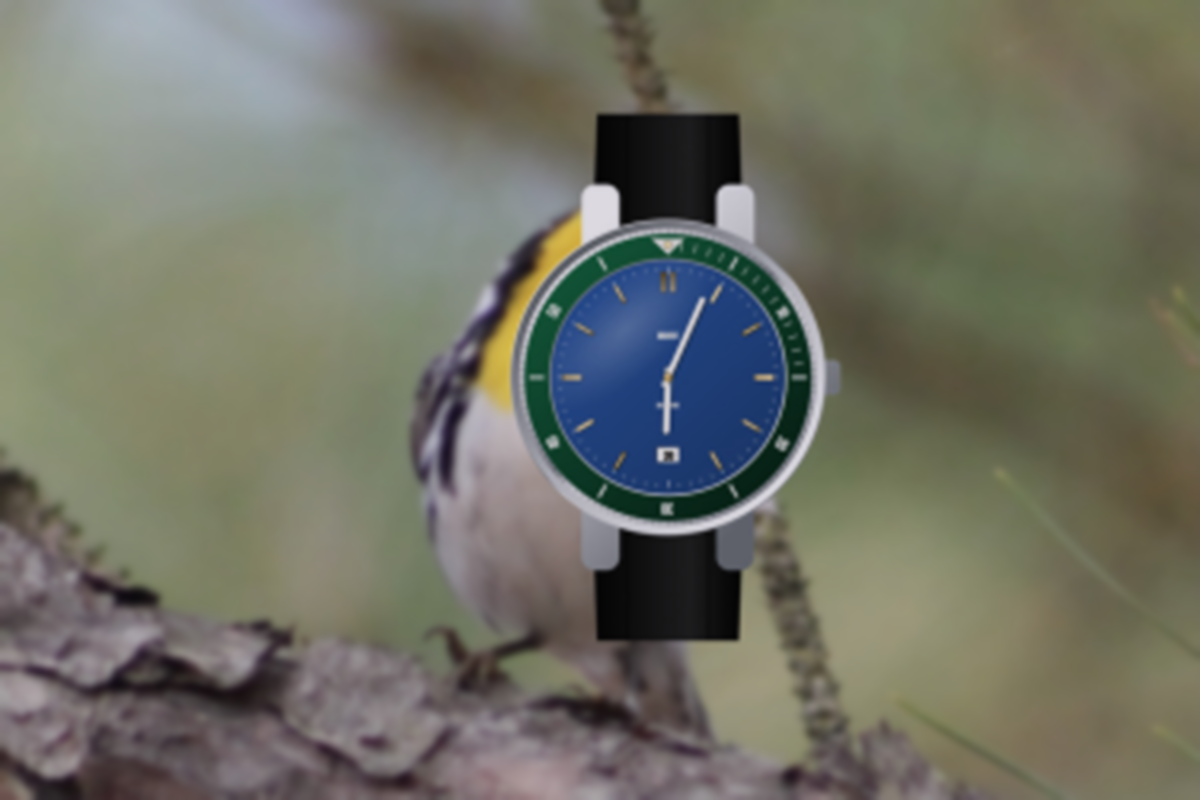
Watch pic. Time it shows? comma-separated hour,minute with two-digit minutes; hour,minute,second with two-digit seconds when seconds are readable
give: 6,04
